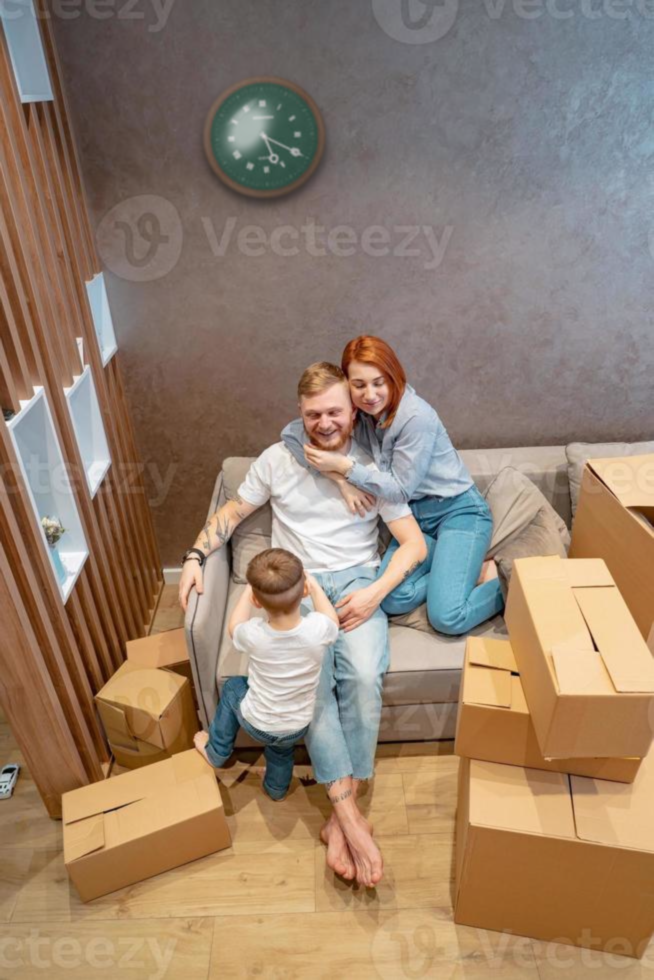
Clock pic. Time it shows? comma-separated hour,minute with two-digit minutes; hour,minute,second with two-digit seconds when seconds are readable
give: 5,20
